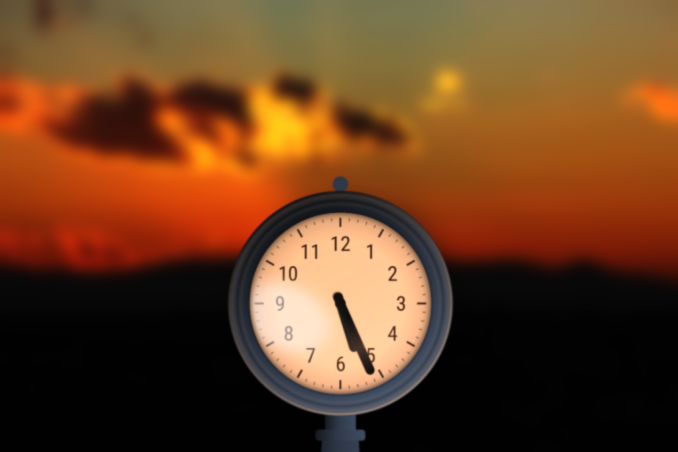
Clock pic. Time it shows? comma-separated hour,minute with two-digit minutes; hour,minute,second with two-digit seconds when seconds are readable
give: 5,26
